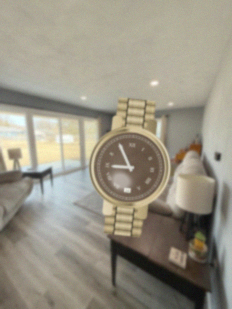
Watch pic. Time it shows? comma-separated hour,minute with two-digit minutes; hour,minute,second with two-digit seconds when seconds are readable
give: 8,55
